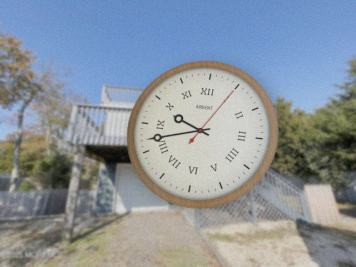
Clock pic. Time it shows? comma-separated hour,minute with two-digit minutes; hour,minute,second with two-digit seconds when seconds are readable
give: 9,42,05
